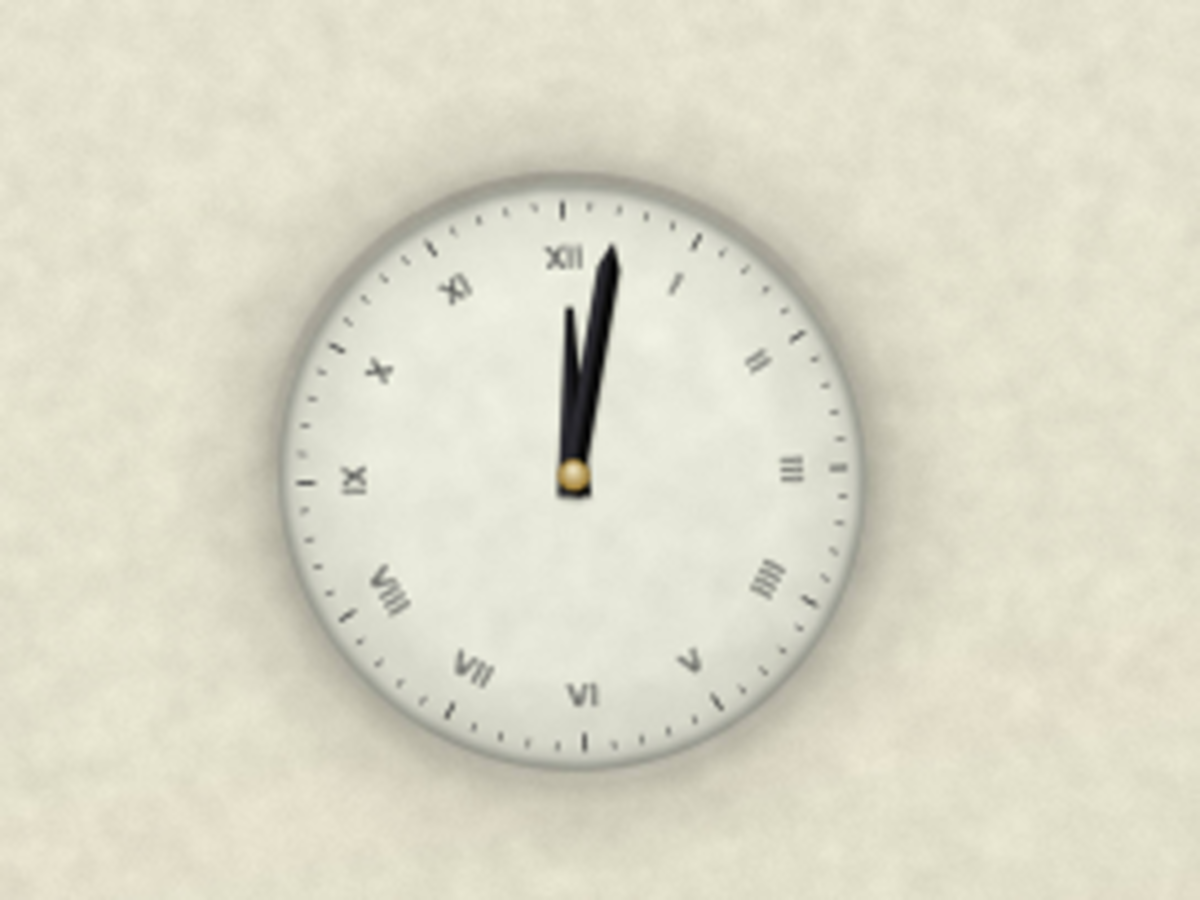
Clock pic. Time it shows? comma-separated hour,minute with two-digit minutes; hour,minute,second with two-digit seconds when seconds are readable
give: 12,02
